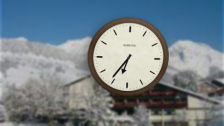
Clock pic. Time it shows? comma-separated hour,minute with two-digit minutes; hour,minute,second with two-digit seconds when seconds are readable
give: 6,36
